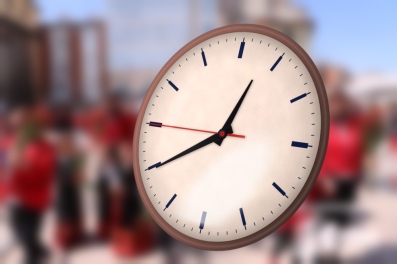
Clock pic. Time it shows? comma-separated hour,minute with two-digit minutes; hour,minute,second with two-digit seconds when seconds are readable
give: 12,39,45
